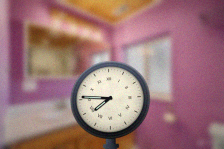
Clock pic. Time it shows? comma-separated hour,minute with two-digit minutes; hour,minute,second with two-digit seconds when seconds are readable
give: 7,46
